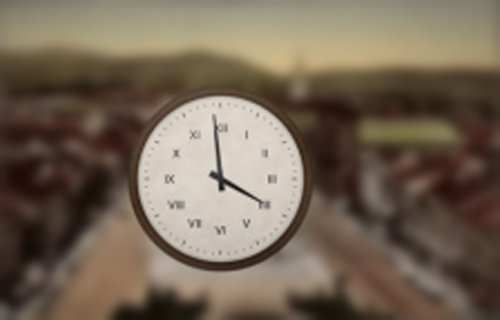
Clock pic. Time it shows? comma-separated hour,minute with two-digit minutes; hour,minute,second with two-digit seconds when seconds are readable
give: 3,59
